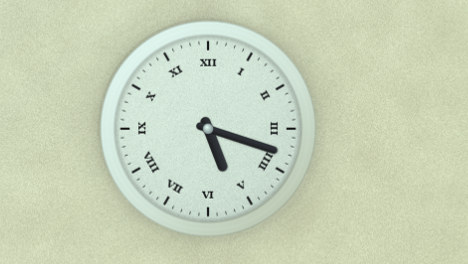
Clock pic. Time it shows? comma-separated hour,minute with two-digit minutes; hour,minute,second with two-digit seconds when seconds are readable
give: 5,18
